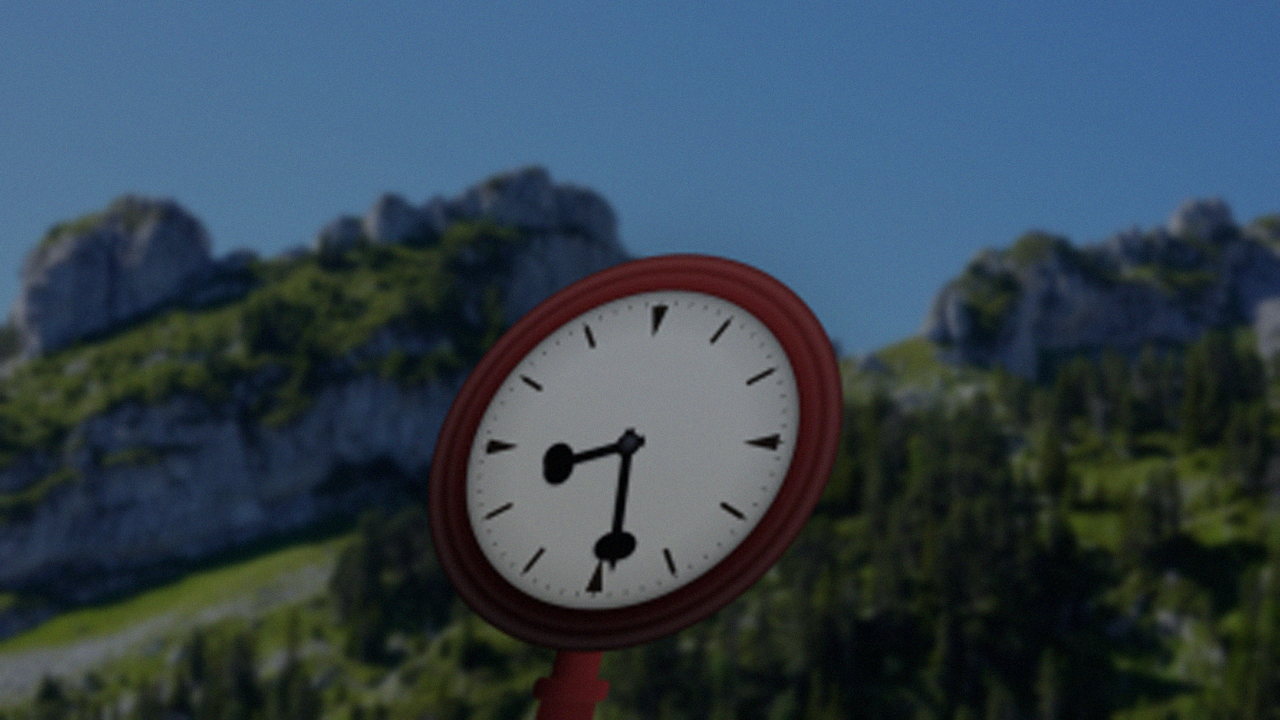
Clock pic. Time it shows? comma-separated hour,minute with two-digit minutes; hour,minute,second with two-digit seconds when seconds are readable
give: 8,29
